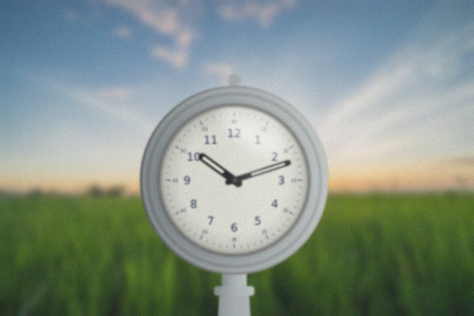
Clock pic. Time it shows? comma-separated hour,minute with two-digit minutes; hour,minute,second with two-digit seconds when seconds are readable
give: 10,12
